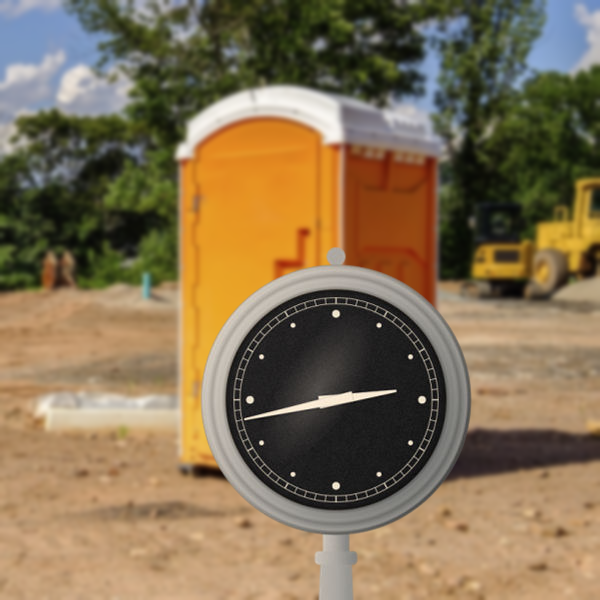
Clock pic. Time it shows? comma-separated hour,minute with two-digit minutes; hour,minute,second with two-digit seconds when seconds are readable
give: 2,43
